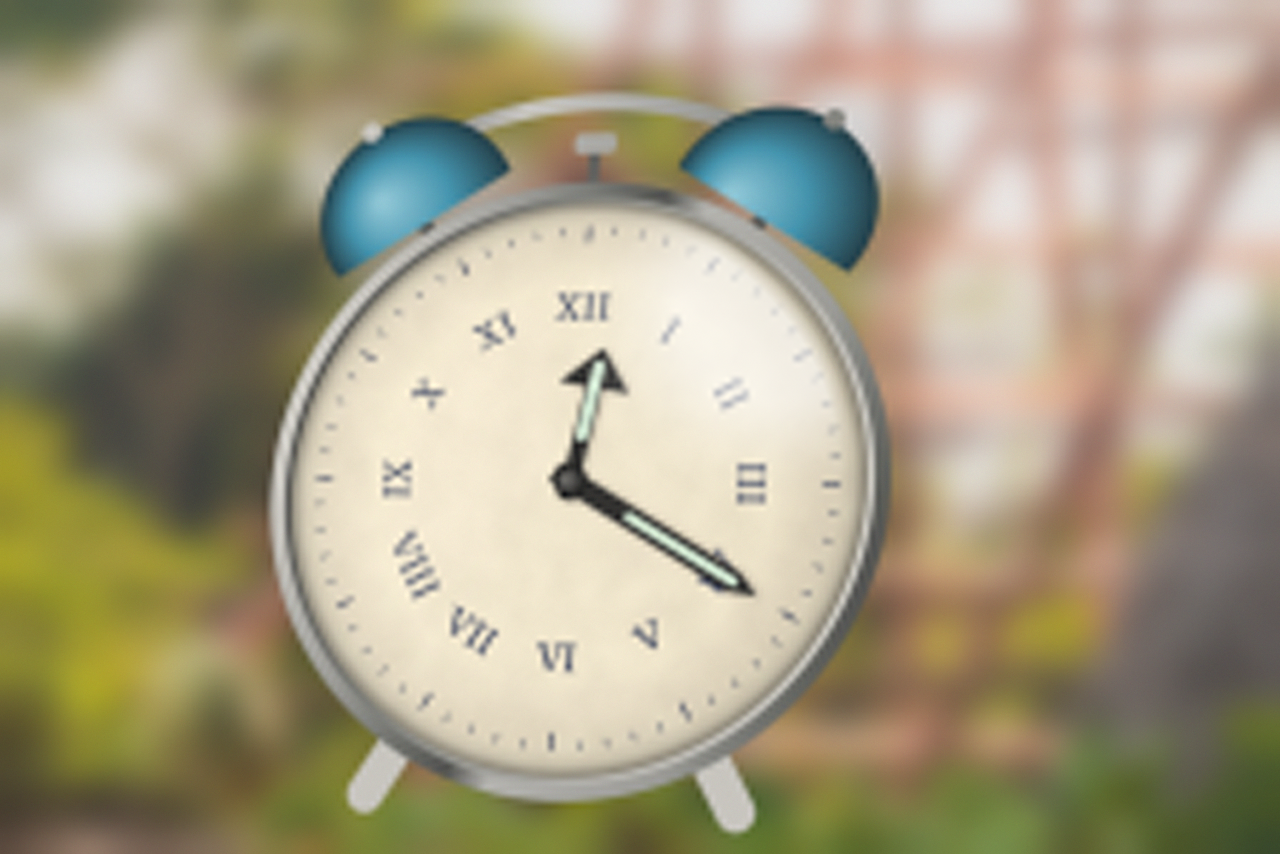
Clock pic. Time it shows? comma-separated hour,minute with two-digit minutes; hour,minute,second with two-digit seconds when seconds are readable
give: 12,20
